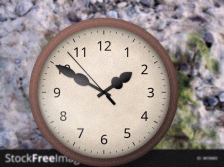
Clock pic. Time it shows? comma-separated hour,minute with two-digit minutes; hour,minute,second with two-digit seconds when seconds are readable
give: 1,49,53
